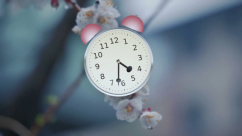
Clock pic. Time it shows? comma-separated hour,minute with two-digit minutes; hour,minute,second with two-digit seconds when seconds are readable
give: 4,32
